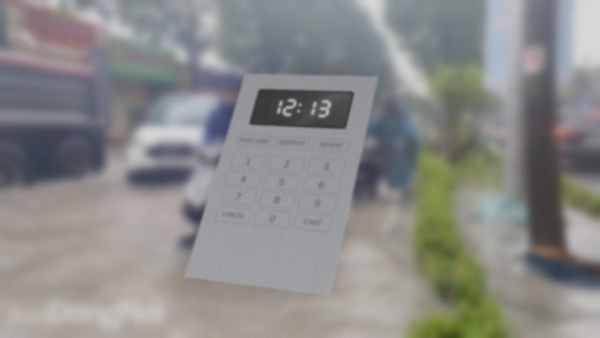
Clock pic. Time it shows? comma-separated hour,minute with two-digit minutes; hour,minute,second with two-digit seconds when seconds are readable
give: 12,13
